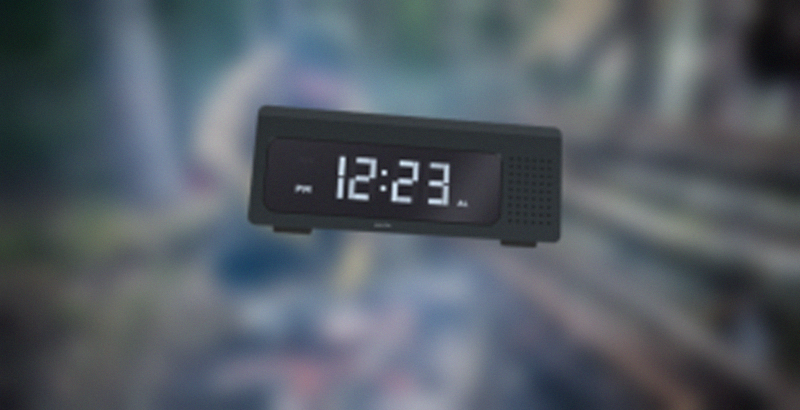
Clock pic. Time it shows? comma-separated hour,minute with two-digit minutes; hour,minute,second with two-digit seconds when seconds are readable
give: 12,23
